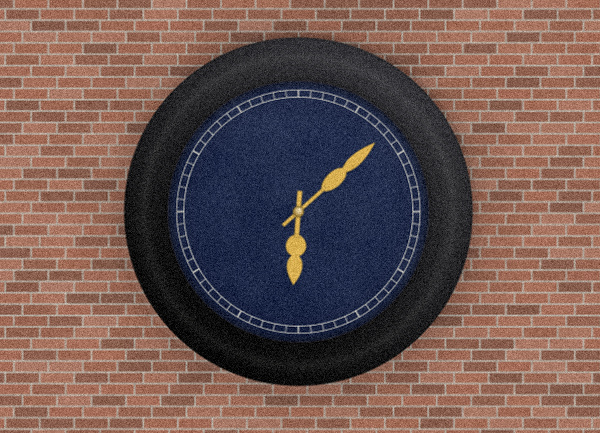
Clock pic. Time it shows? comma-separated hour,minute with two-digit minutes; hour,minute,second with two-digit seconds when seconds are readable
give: 6,08
